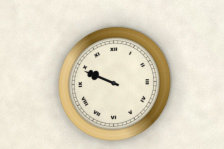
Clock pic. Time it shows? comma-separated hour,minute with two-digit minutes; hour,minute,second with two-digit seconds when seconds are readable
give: 9,49
